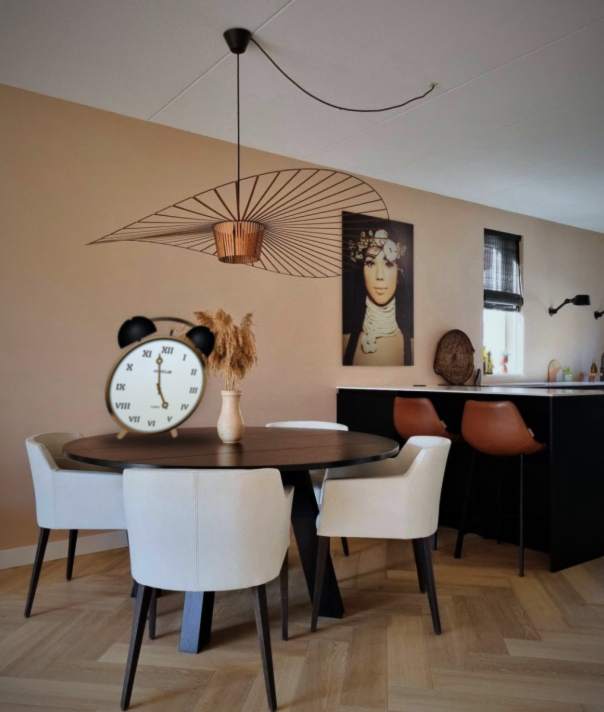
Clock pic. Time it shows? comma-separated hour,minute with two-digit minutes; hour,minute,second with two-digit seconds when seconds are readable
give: 4,58
